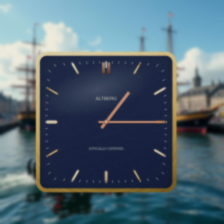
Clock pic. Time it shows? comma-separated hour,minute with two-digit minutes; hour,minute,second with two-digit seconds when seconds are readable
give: 1,15
